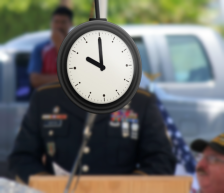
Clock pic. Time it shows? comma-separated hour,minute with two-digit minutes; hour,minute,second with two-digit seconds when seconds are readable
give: 10,00
